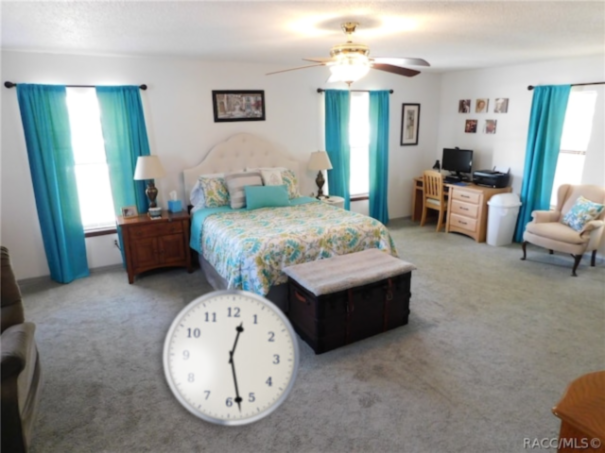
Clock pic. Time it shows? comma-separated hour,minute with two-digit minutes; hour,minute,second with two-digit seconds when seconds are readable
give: 12,28
